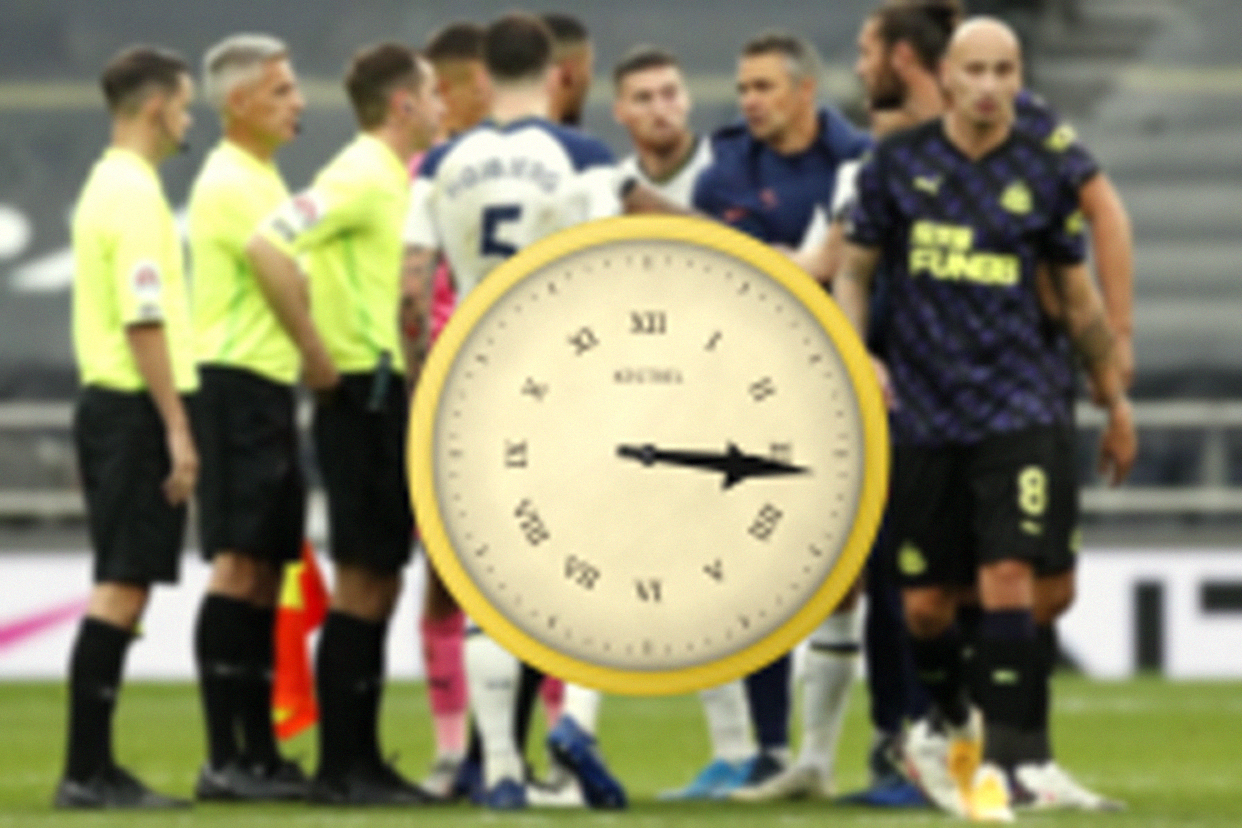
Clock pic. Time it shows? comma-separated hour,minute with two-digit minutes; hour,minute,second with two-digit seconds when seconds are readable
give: 3,16
